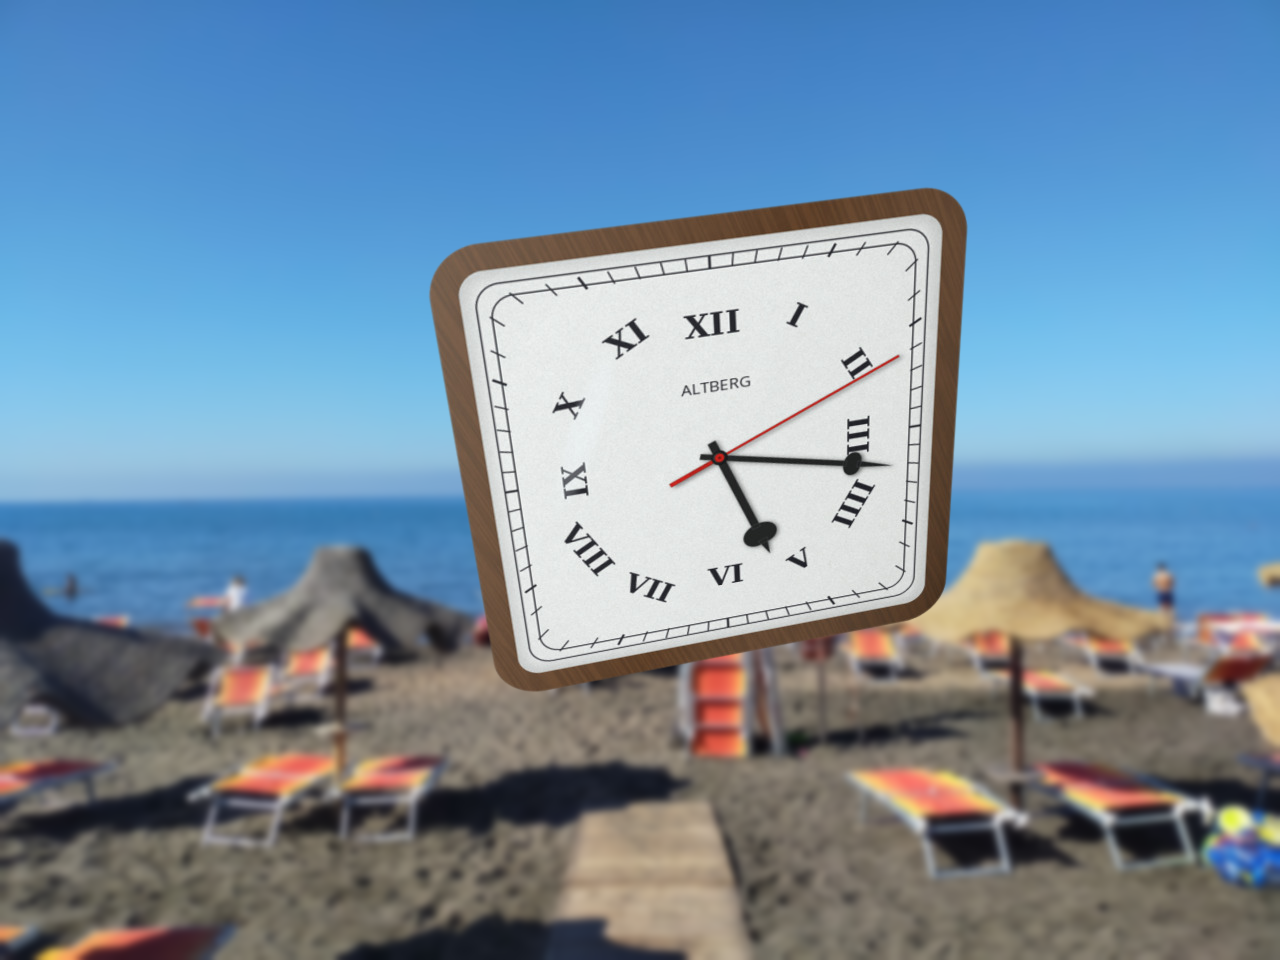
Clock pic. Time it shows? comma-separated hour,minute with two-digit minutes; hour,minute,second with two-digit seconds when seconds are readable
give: 5,17,11
